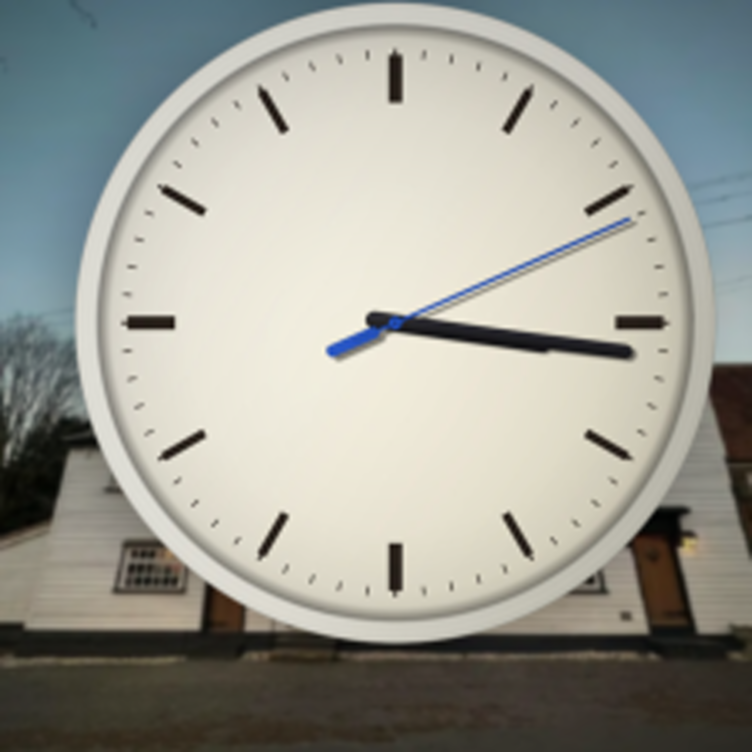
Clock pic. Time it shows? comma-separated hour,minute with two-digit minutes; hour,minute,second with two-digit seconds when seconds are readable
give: 3,16,11
